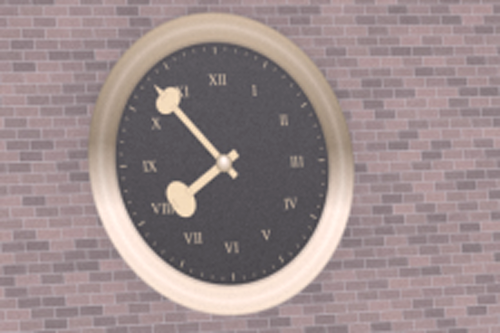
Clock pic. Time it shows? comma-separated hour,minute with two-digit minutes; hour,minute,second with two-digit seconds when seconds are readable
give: 7,53
